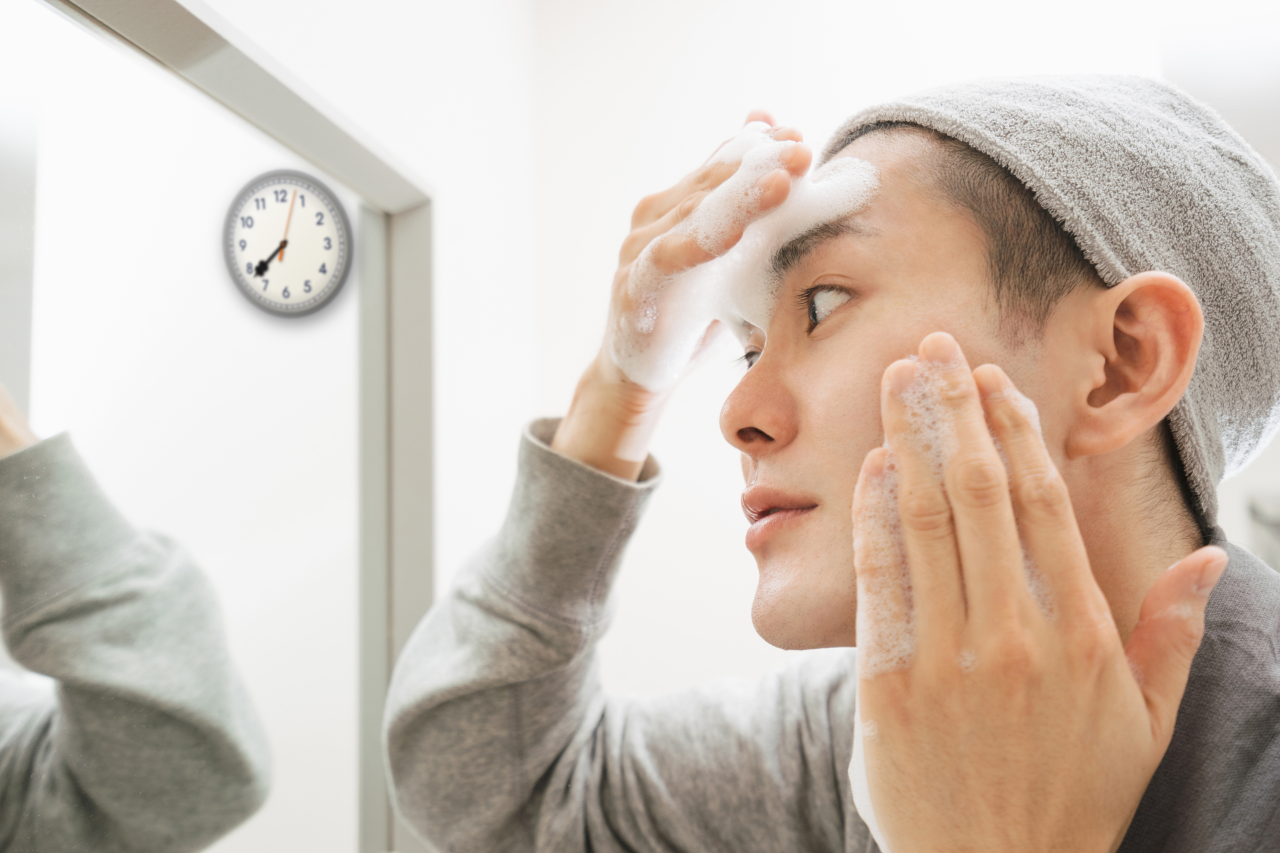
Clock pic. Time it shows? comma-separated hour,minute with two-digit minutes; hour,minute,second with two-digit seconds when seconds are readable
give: 7,38,03
